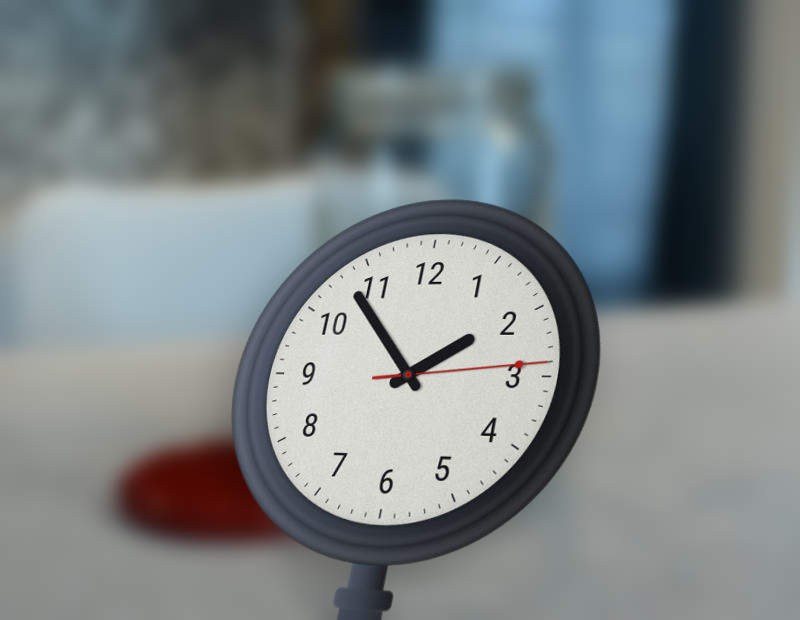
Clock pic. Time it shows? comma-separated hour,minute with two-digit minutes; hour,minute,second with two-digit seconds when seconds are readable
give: 1,53,14
